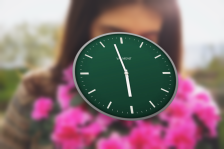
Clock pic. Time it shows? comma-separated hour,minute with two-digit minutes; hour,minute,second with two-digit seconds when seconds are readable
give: 5,58
